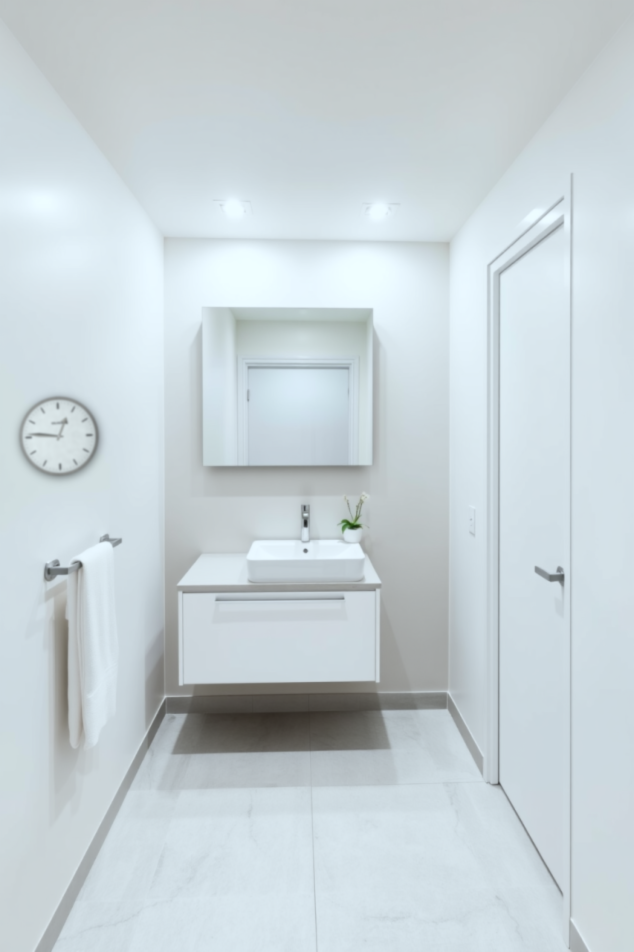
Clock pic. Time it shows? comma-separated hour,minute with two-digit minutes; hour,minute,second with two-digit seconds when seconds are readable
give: 12,46
